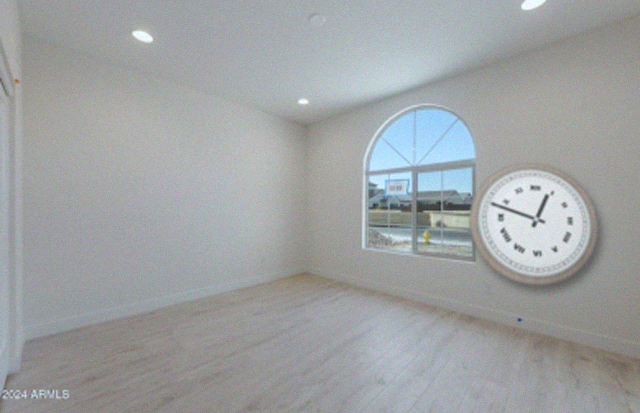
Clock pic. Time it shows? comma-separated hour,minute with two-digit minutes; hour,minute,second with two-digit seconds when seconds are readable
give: 12,48
